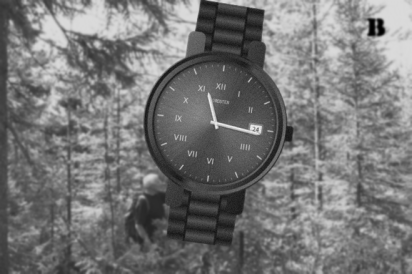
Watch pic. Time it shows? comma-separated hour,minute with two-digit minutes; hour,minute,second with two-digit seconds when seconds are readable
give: 11,16
